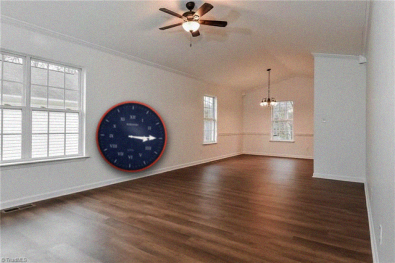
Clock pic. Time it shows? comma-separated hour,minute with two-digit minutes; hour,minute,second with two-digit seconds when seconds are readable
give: 3,15
